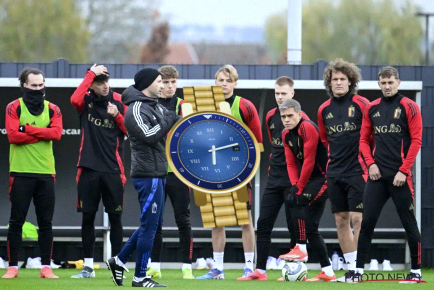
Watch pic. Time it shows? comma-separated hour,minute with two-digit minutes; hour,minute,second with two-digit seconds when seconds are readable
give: 6,13
